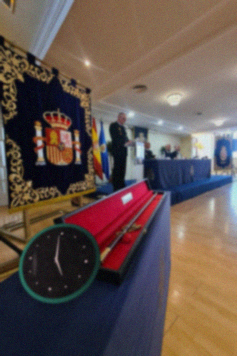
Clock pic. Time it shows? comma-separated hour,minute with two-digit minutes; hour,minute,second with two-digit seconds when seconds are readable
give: 4,59
